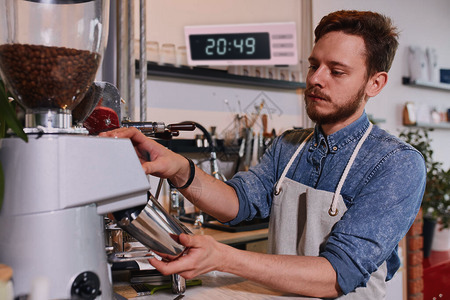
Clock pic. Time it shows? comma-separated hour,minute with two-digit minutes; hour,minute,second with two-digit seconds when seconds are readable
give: 20,49
